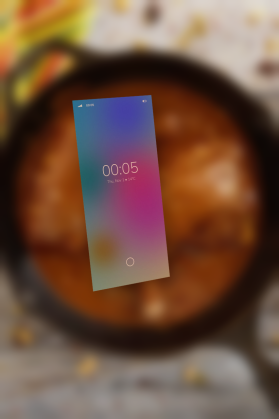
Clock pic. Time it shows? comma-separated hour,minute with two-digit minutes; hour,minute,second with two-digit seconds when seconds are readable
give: 0,05
